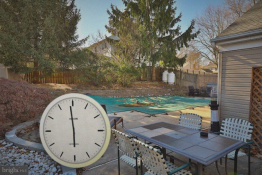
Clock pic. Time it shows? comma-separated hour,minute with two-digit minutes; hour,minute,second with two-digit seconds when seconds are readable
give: 5,59
